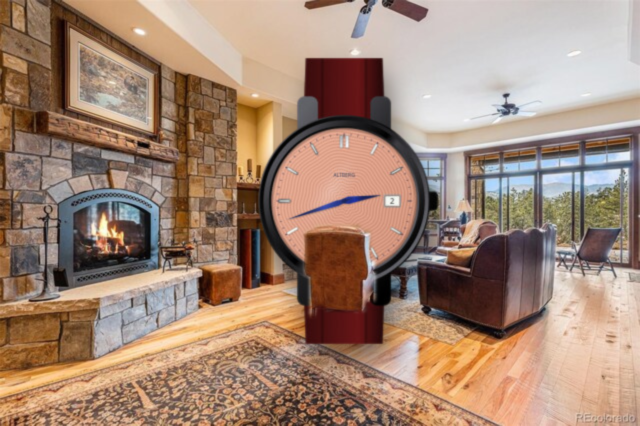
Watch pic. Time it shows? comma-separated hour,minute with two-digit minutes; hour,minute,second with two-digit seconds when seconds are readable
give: 2,42
